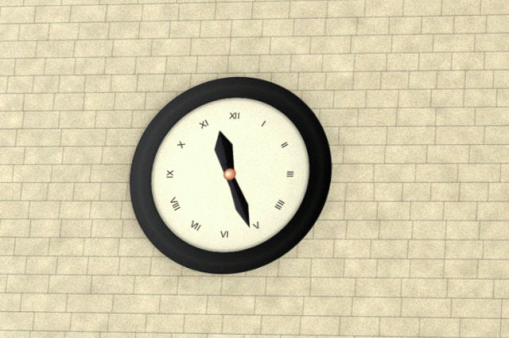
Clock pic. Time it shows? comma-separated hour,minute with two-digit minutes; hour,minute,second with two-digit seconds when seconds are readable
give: 11,26
